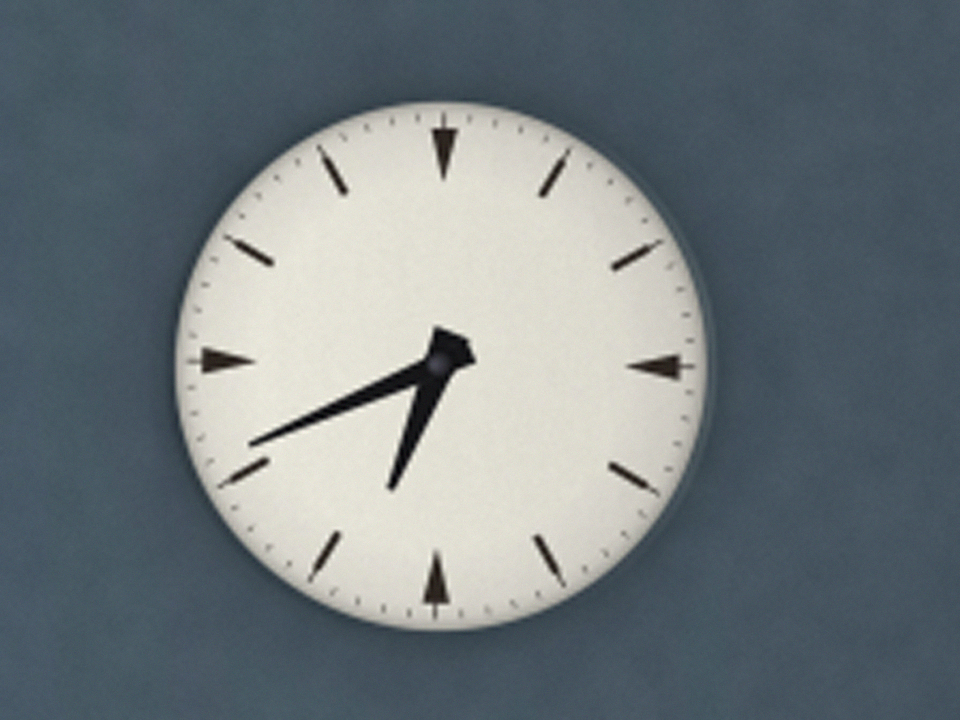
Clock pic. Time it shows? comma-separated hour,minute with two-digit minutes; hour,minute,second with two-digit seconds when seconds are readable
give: 6,41
